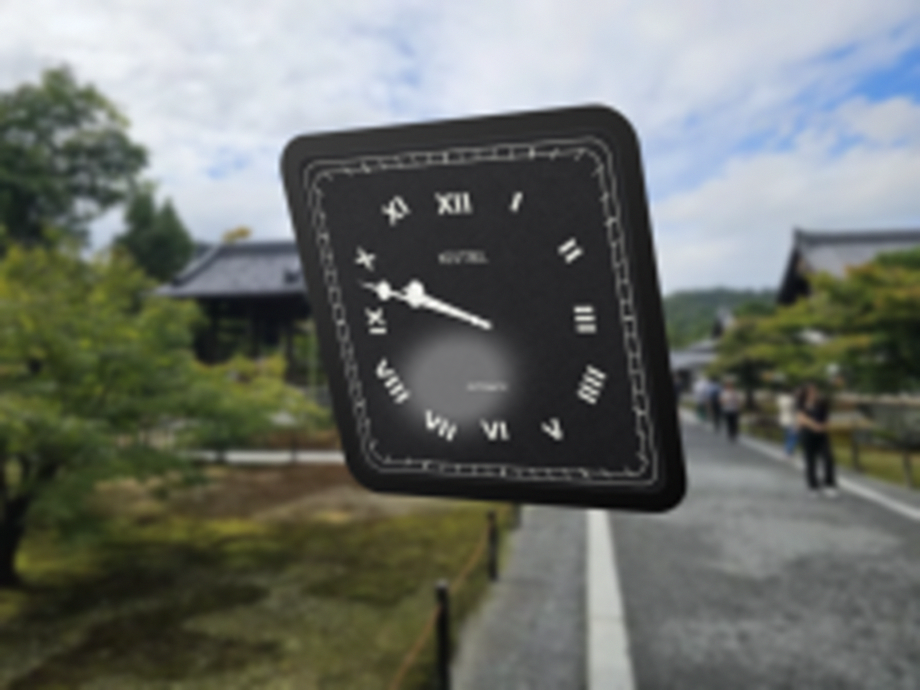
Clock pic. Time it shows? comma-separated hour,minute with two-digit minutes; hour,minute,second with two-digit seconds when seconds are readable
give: 9,48
